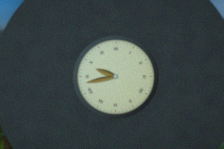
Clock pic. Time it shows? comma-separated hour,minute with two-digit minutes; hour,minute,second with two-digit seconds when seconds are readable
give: 9,43
